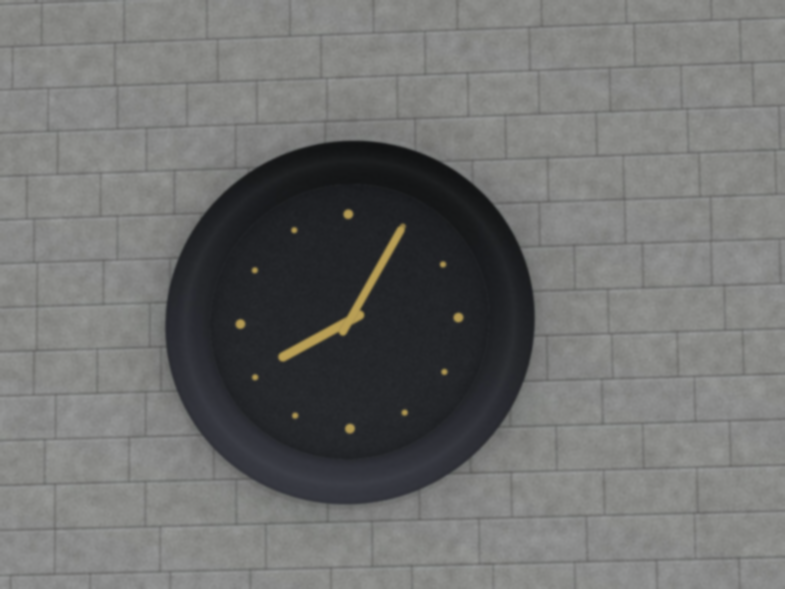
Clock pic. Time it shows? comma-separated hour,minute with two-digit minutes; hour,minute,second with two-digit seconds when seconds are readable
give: 8,05
